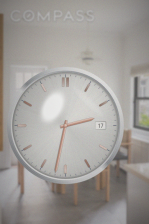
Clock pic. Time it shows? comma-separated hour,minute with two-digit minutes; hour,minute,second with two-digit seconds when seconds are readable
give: 2,32
